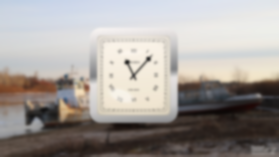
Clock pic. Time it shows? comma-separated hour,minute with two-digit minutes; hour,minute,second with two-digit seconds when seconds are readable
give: 11,07
